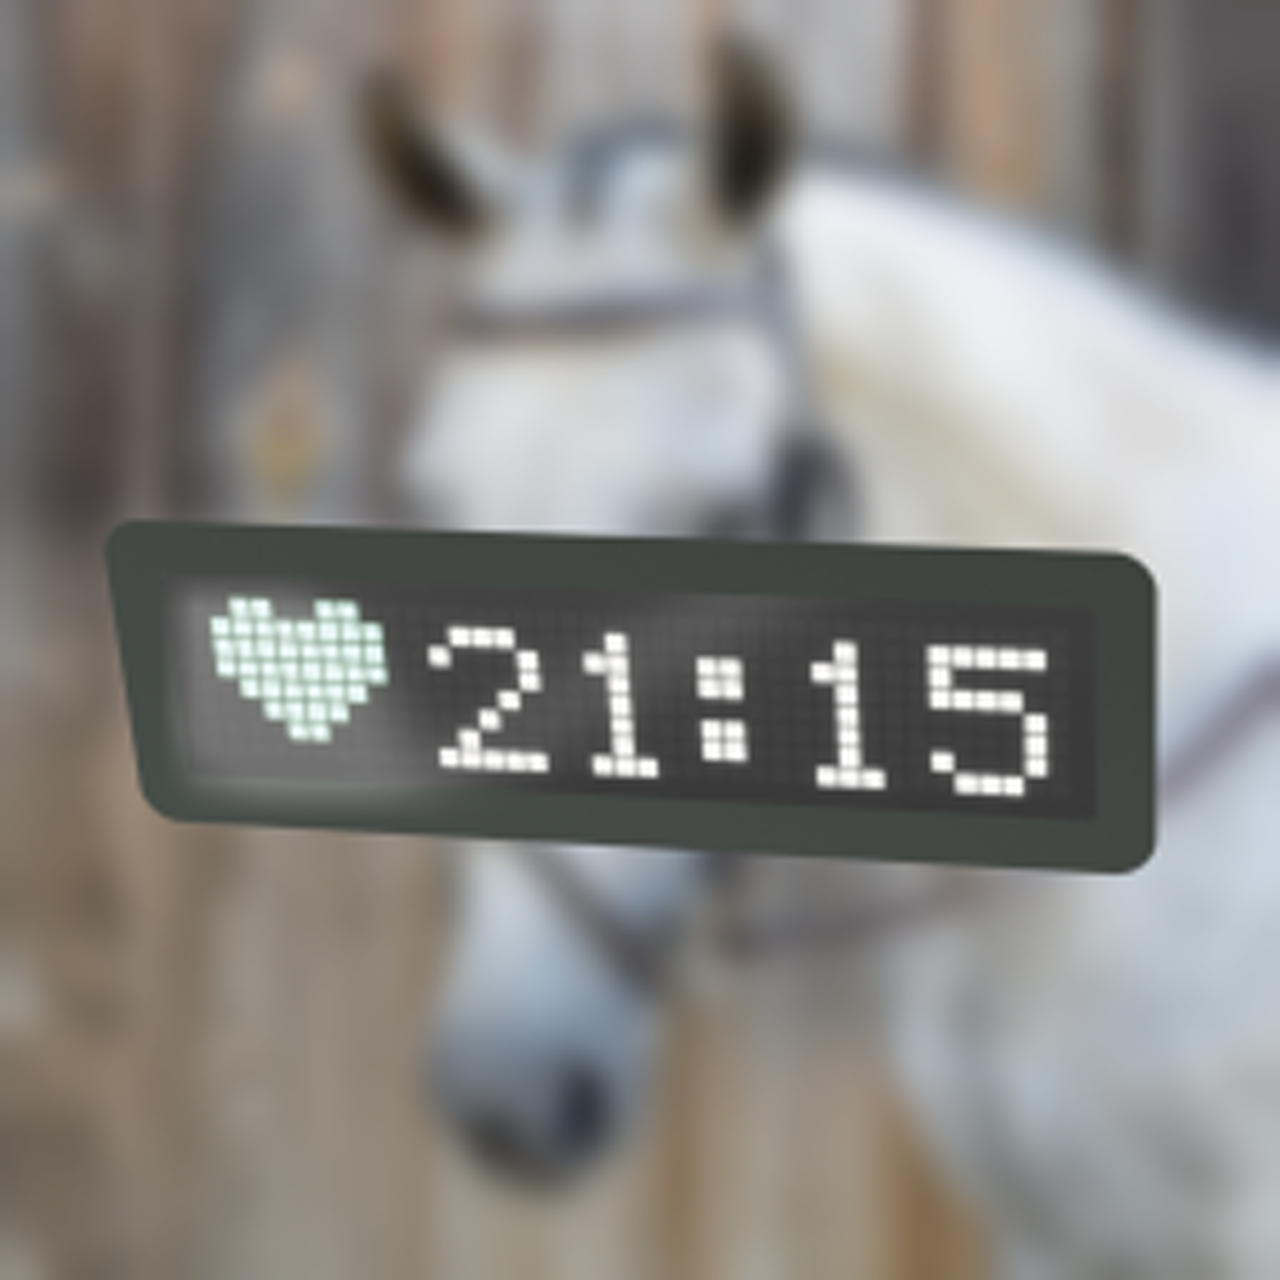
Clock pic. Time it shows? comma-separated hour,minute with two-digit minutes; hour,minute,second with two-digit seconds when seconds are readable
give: 21,15
